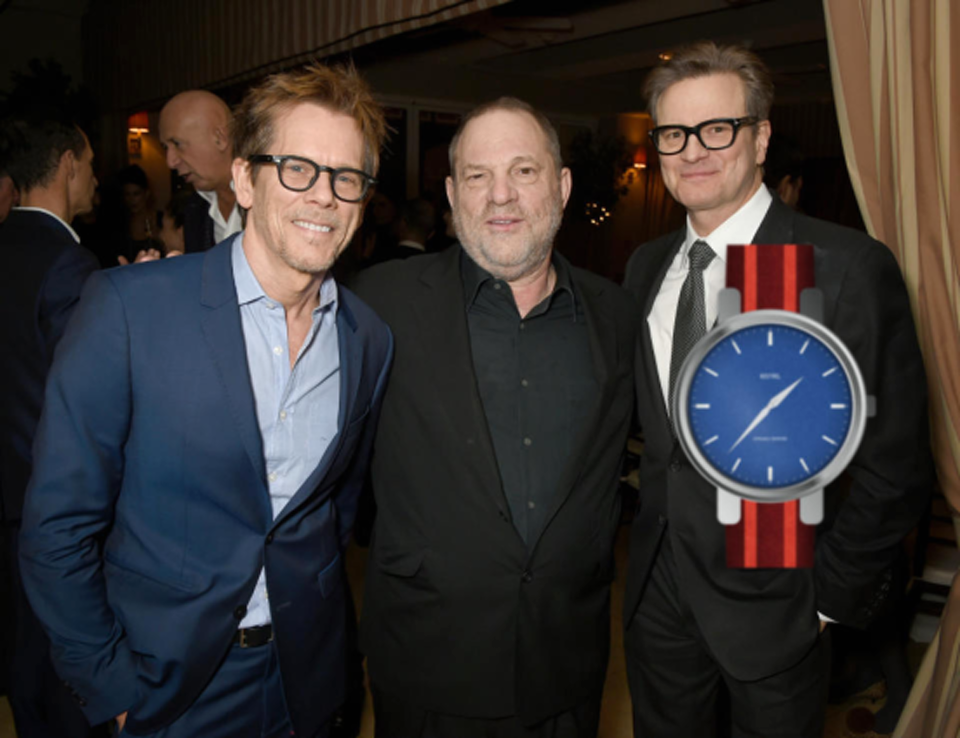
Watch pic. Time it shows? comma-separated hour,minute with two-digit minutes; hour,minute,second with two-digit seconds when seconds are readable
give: 1,37
